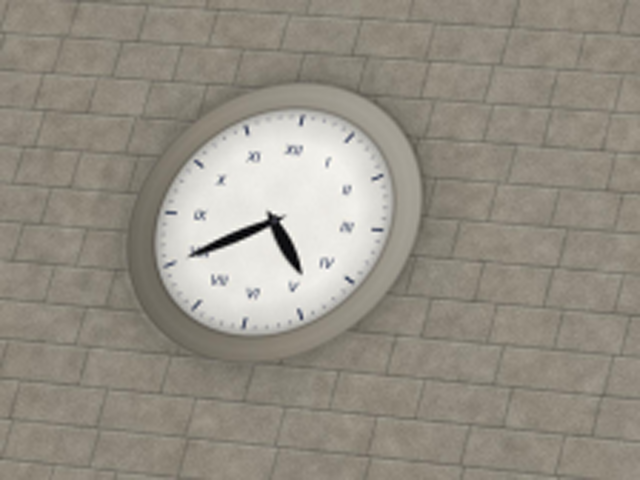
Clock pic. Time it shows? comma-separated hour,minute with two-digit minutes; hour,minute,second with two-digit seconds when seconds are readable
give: 4,40
